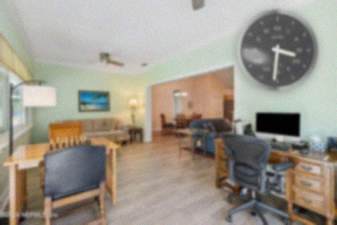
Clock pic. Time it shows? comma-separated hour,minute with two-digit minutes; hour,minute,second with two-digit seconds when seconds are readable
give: 3,31
